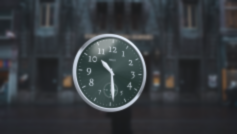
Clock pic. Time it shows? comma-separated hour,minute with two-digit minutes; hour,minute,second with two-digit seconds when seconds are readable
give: 10,29
